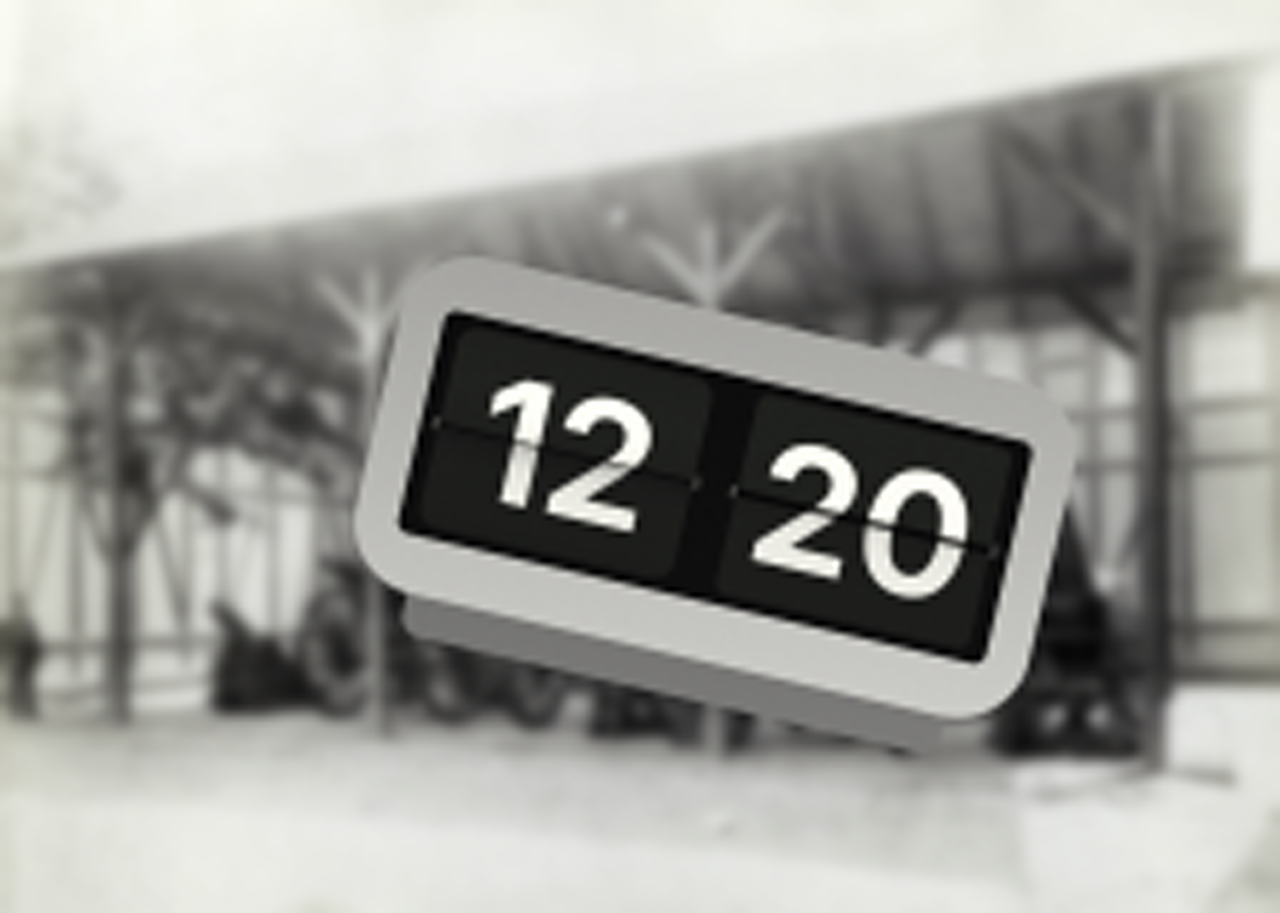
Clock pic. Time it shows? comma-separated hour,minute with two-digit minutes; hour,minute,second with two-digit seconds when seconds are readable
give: 12,20
